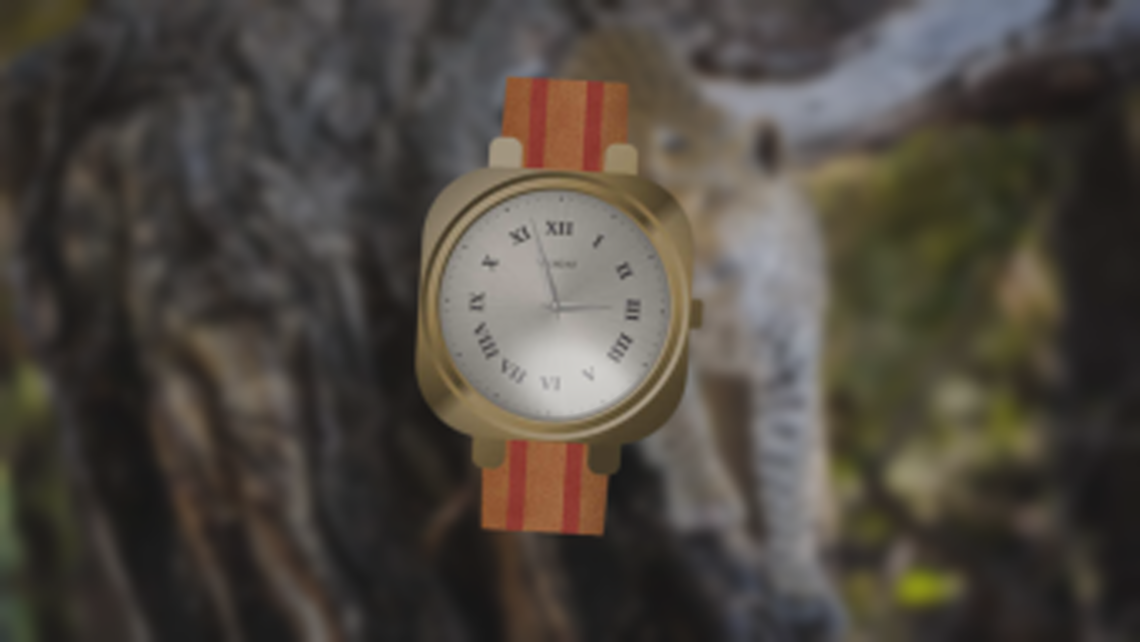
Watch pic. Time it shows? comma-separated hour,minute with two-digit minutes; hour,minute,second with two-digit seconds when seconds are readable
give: 2,57
